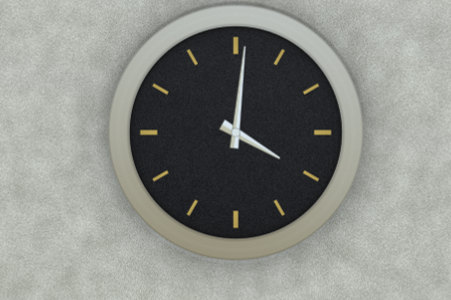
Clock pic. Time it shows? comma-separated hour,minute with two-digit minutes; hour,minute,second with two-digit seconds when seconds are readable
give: 4,01
